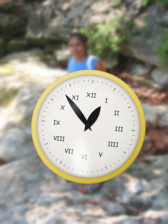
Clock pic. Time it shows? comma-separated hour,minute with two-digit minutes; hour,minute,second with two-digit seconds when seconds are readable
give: 12,53
